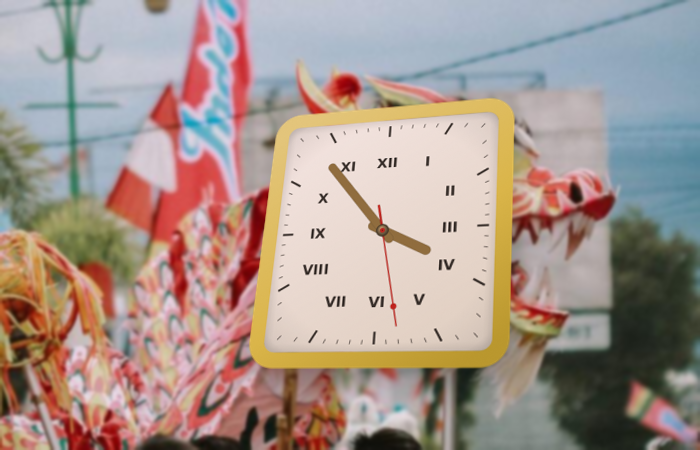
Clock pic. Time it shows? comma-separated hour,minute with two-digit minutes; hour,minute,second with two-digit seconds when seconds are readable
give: 3,53,28
